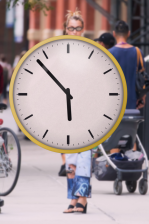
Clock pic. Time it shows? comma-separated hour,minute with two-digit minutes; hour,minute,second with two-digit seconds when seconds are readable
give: 5,53
